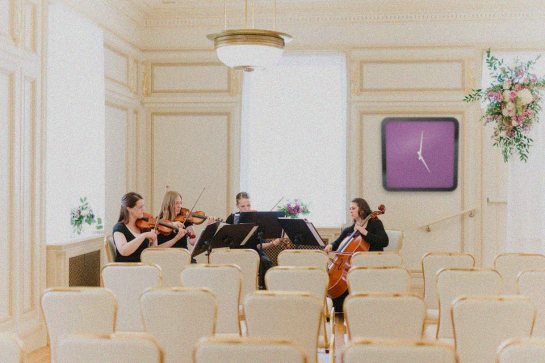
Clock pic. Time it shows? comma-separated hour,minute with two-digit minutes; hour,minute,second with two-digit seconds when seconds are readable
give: 5,01
